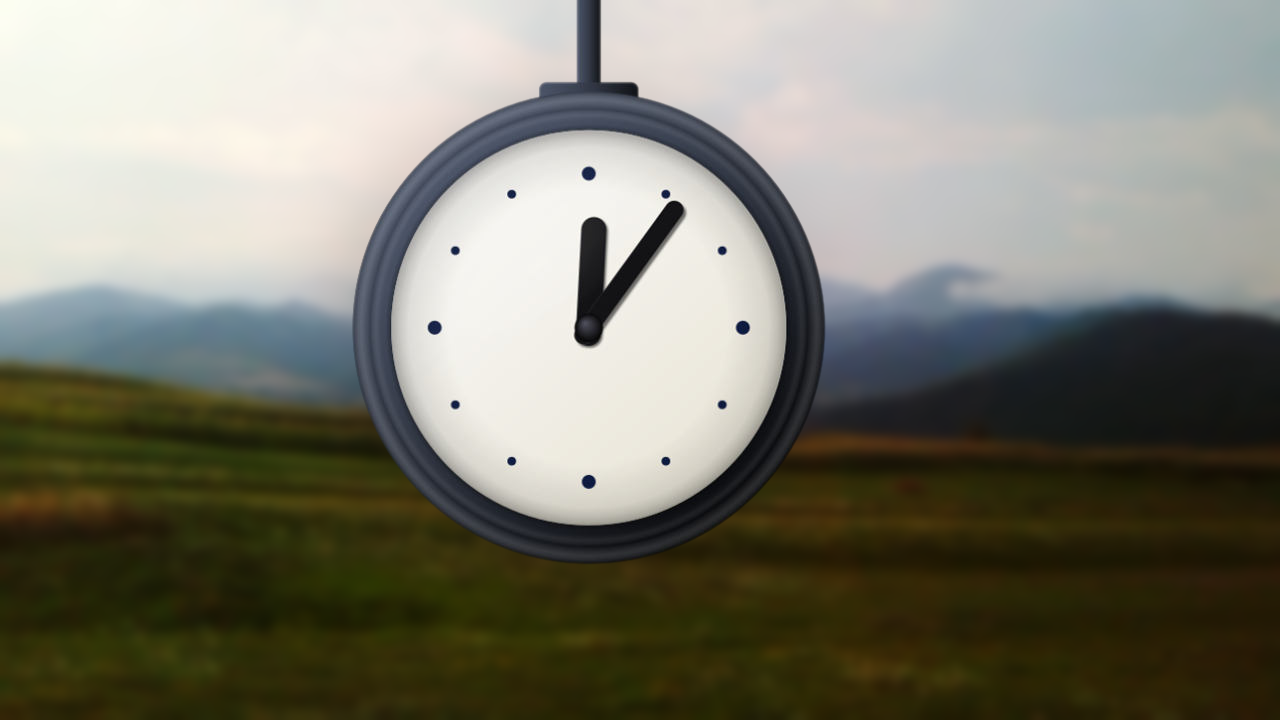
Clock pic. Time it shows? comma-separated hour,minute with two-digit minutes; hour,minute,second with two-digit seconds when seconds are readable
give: 12,06
